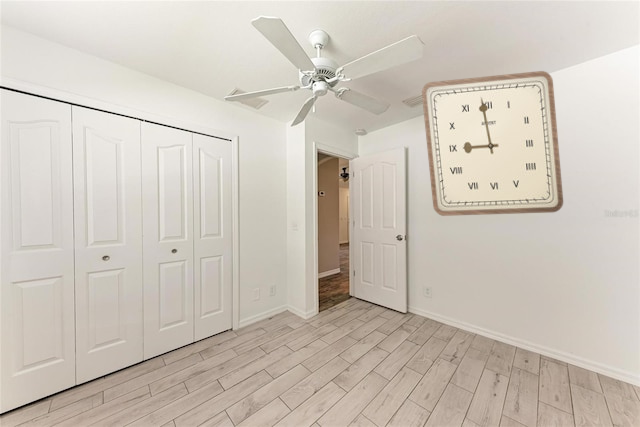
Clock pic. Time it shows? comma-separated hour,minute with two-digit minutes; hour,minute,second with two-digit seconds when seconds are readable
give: 8,59
